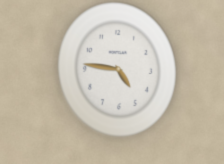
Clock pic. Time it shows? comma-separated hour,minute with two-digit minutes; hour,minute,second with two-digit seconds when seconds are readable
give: 4,46
